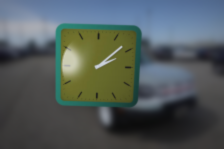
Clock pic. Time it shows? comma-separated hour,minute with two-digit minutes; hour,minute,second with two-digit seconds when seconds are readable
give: 2,08
